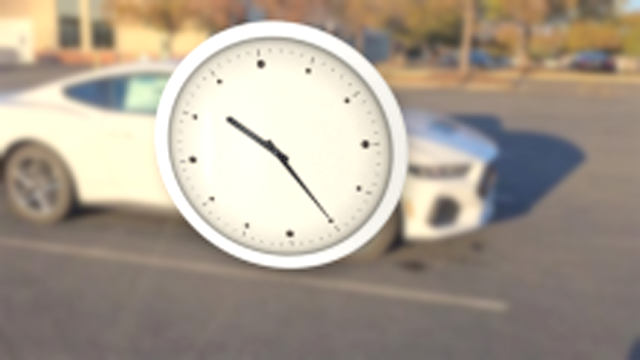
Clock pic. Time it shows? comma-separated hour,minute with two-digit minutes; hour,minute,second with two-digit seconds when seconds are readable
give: 10,25
